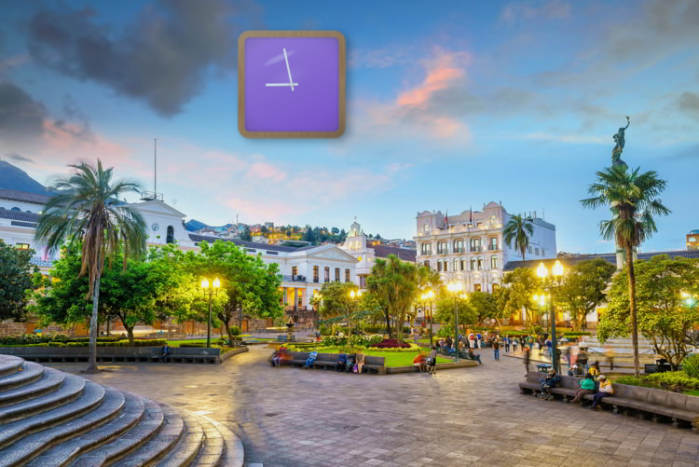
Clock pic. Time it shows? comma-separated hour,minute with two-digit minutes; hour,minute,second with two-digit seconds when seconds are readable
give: 8,58
